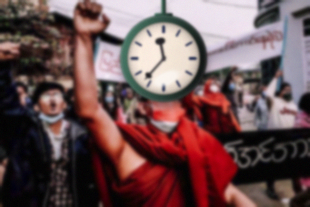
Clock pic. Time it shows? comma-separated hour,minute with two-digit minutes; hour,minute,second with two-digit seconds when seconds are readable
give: 11,37
